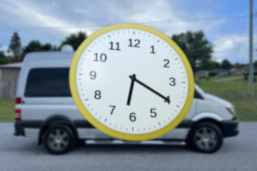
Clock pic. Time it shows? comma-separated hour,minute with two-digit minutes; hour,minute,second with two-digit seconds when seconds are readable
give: 6,20
